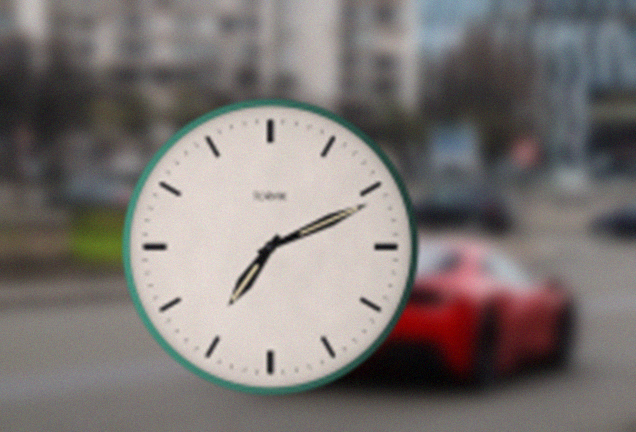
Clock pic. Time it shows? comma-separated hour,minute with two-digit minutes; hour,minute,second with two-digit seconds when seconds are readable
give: 7,11
